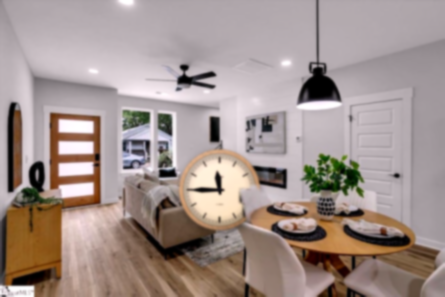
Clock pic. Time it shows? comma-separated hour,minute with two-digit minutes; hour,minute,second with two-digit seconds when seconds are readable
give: 11,45
